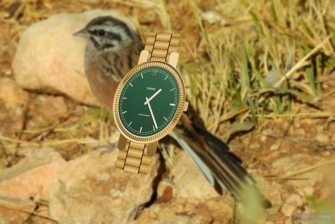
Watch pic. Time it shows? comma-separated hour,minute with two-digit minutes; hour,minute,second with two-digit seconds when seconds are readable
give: 1,24
